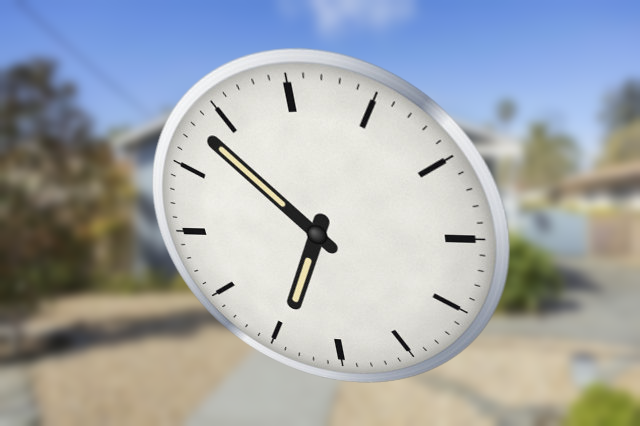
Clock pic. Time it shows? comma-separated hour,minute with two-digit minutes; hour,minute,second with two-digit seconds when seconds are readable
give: 6,53
